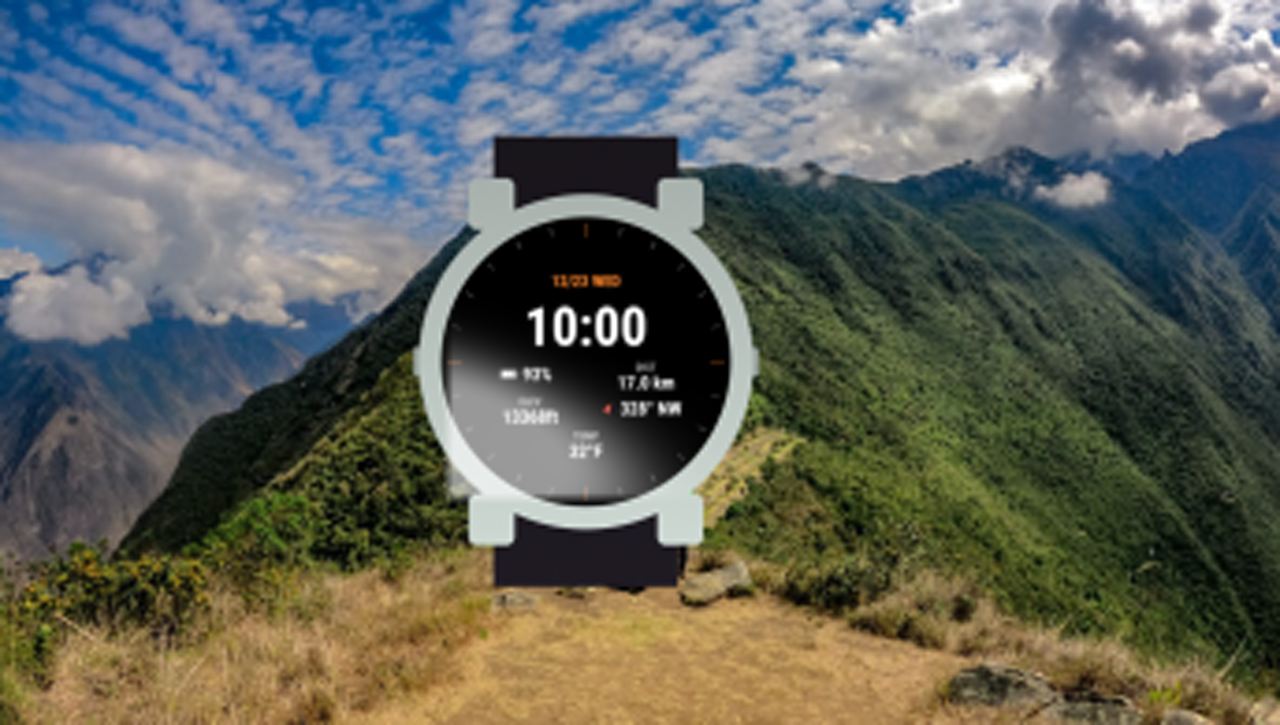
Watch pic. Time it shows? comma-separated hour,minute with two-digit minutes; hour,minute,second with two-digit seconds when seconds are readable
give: 10,00
